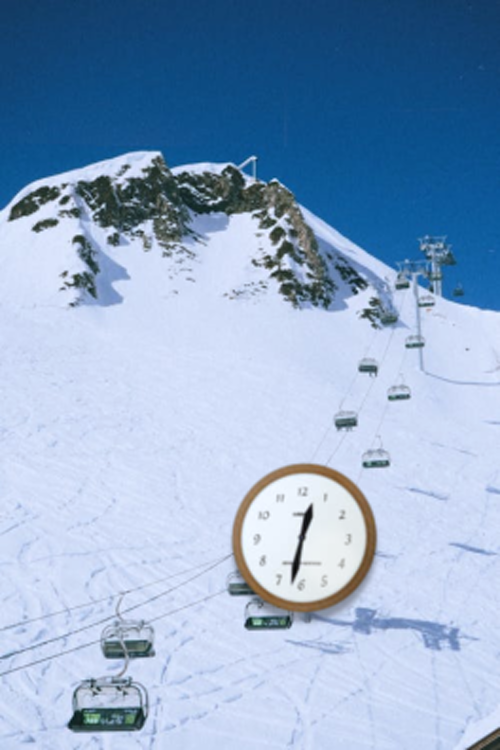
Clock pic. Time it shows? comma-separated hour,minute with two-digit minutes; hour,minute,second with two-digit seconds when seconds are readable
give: 12,32
